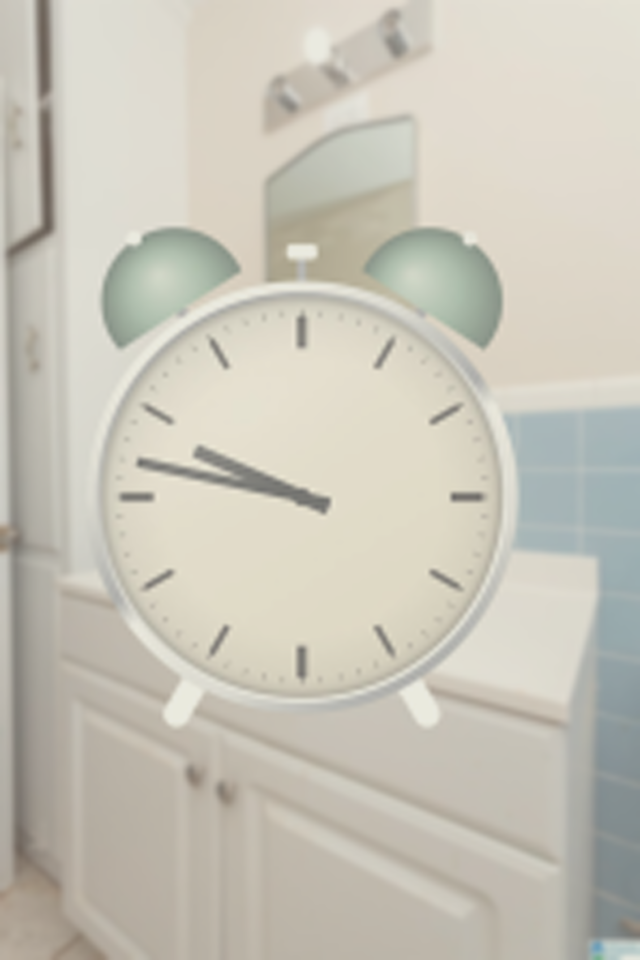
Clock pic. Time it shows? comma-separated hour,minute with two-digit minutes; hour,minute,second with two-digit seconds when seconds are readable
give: 9,47
